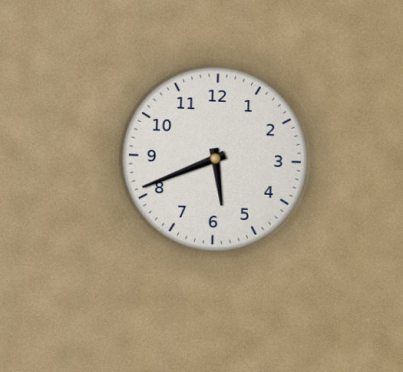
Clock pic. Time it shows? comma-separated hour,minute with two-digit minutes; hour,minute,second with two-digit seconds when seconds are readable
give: 5,41
